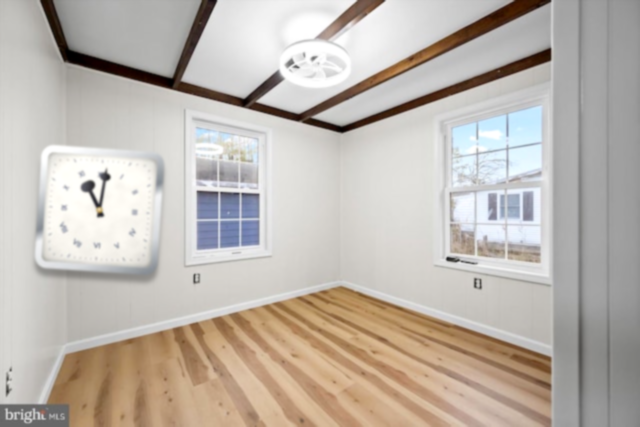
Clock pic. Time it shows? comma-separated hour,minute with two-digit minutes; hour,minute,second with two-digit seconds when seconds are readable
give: 11,01
